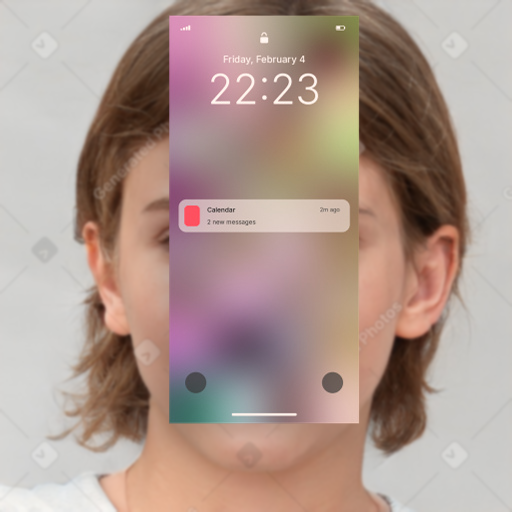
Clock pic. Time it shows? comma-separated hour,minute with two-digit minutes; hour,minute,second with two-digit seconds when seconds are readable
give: 22,23
